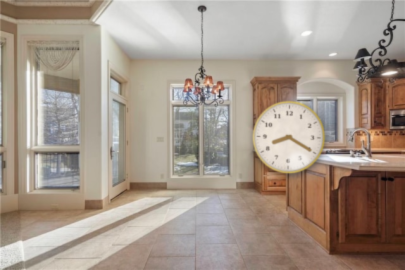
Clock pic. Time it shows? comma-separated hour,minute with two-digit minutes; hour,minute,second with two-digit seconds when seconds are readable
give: 8,20
